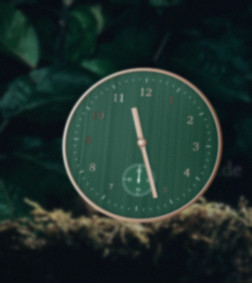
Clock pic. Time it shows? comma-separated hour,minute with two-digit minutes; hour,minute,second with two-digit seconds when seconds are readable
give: 11,27
